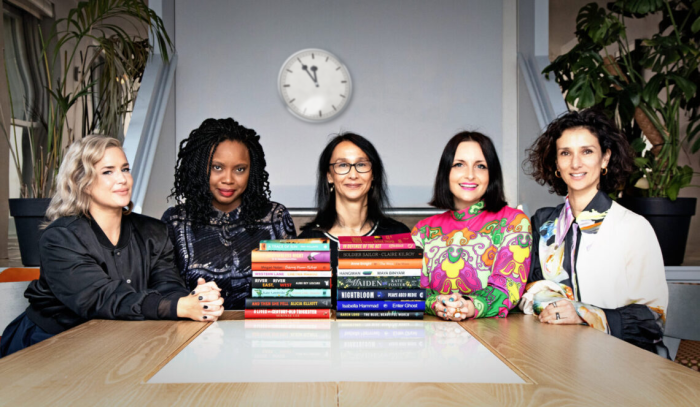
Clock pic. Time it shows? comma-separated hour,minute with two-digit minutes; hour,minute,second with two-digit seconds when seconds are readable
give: 11,55
